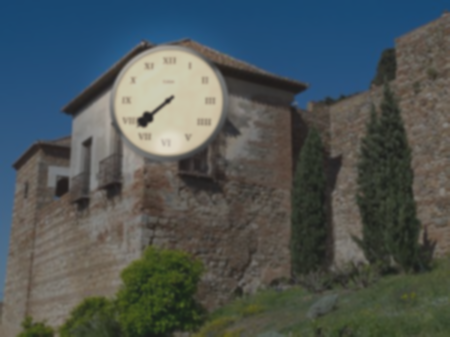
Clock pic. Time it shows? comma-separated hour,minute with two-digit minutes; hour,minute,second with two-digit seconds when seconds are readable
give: 7,38
